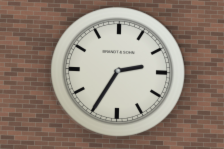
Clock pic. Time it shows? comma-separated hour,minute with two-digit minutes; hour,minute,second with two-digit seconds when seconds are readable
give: 2,35
